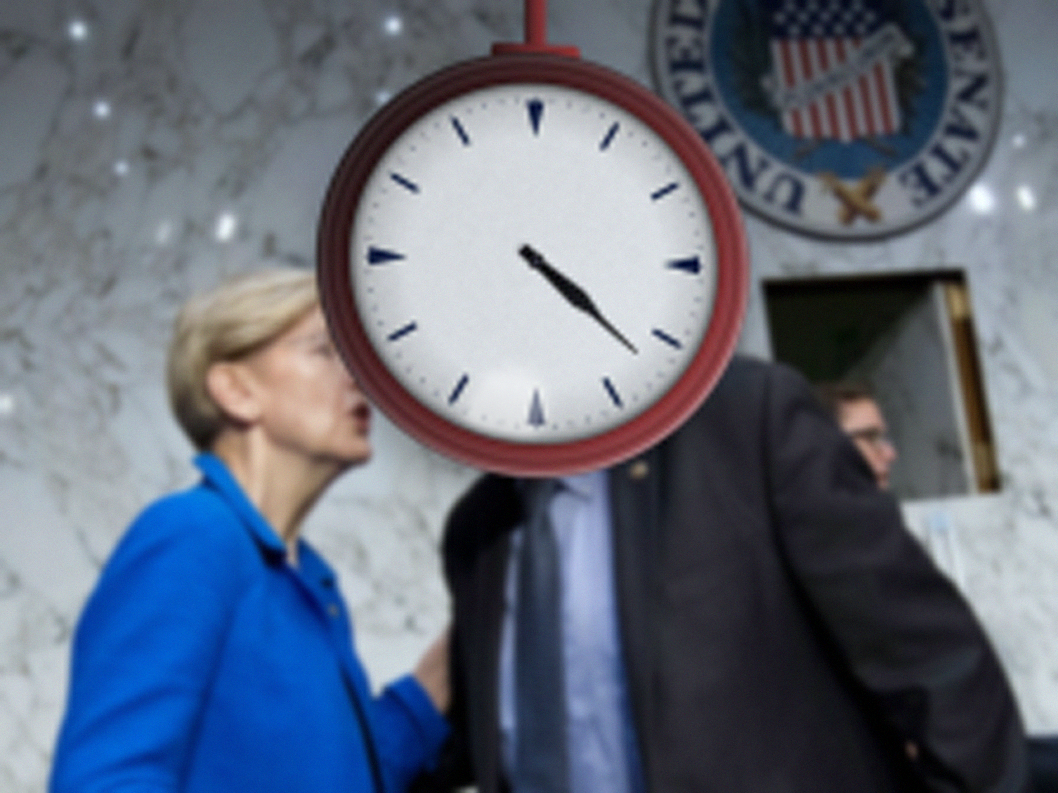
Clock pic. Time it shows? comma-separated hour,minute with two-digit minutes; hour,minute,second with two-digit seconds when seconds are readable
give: 4,22
